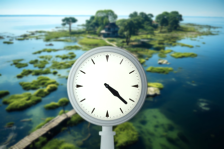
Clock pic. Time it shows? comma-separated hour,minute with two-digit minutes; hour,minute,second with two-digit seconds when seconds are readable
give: 4,22
